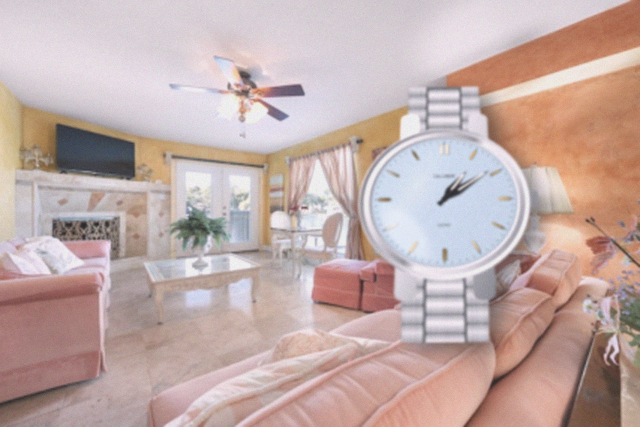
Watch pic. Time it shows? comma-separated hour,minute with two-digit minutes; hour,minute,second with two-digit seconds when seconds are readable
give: 1,09
